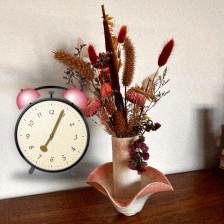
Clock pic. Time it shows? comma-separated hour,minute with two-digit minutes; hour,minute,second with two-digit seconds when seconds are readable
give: 7,04
